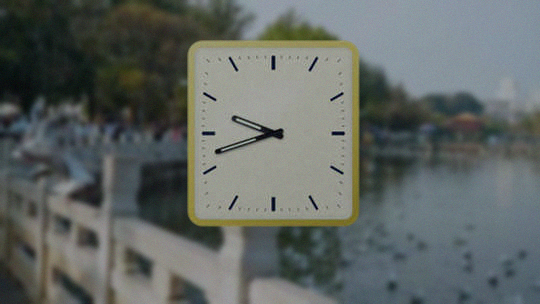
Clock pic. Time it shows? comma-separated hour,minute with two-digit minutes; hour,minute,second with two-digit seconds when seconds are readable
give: 9,42
